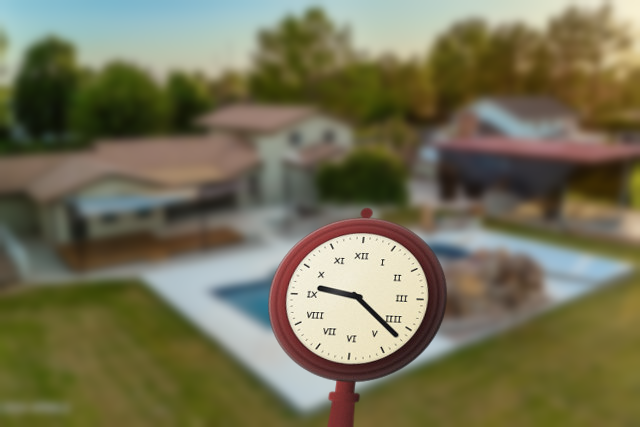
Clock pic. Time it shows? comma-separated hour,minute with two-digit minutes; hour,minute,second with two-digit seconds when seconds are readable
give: 9,22
